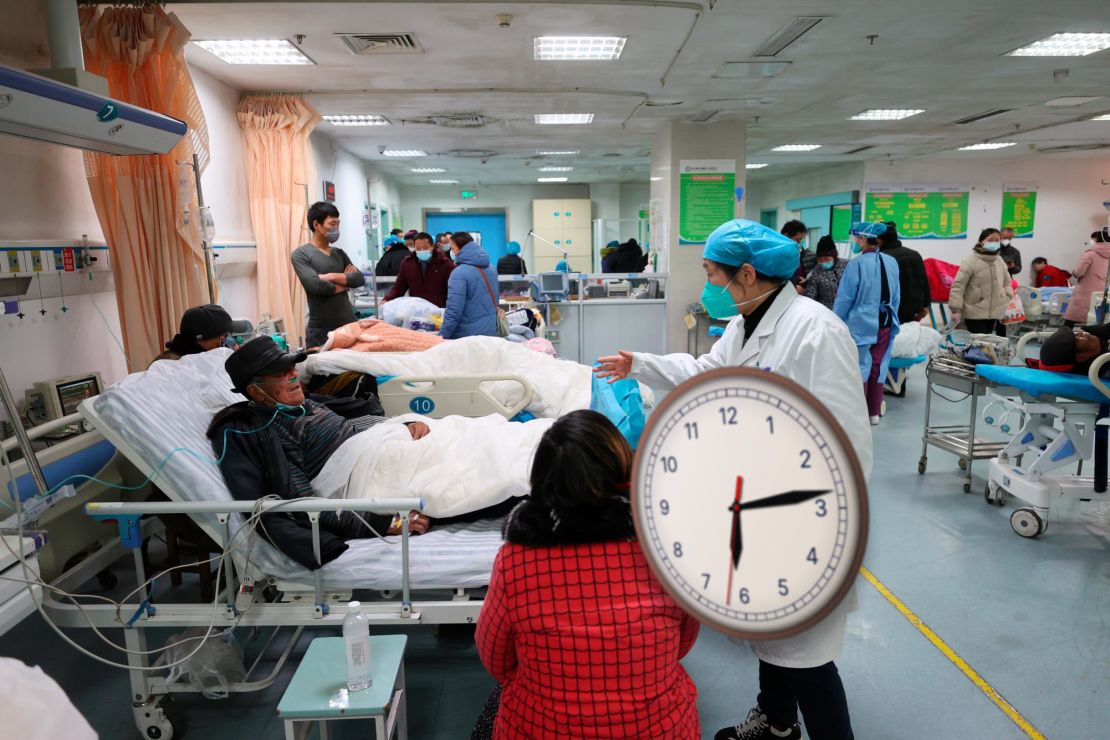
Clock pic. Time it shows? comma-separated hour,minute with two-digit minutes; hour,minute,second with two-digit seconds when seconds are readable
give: 6,13,32
